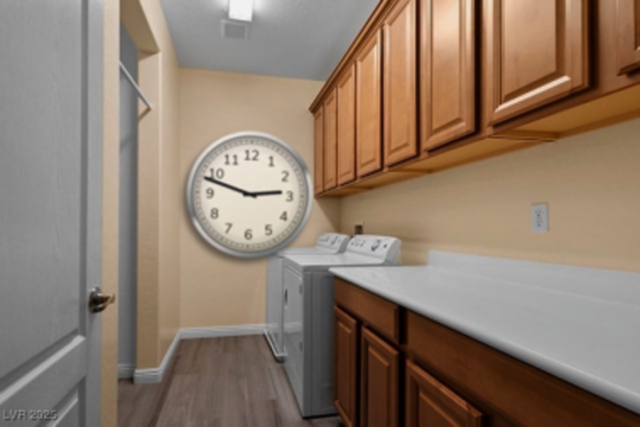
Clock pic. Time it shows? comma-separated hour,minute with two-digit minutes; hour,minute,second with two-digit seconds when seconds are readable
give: 2,48
